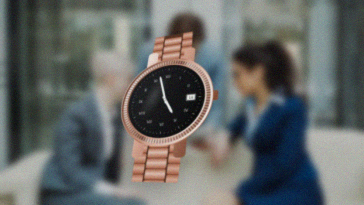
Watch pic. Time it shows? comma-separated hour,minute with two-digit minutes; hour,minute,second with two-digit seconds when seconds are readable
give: 4,57
